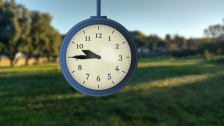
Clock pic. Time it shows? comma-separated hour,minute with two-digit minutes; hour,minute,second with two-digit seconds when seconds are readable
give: 9,45
